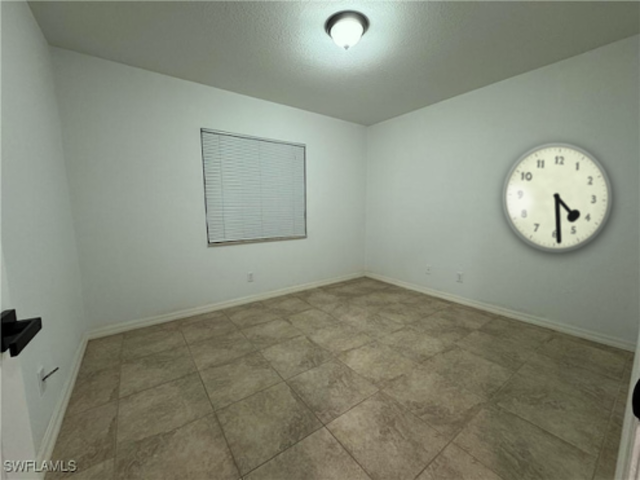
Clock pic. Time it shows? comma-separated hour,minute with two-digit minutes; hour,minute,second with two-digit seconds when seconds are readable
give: 4,29
